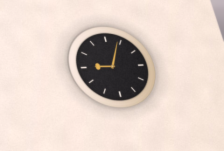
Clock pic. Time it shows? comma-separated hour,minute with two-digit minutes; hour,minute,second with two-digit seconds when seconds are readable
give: 9,04
